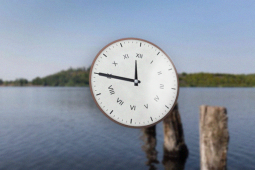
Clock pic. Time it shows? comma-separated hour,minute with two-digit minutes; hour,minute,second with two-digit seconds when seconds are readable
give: 11,45
